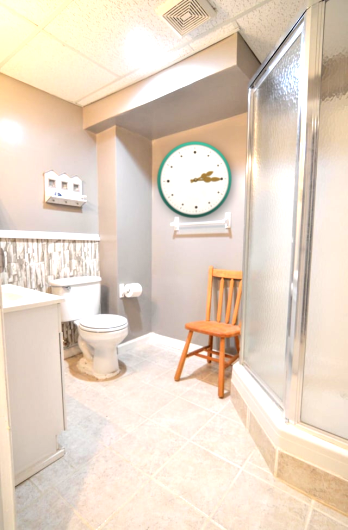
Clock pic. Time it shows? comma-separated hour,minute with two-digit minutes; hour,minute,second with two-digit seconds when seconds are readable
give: 2,15
